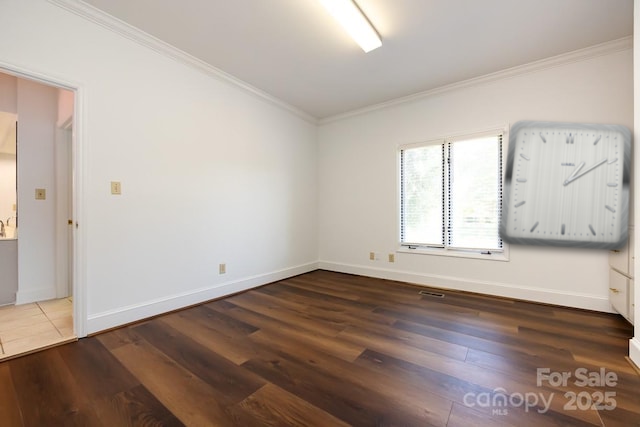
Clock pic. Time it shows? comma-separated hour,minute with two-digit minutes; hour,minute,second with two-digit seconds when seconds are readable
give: 1,09
